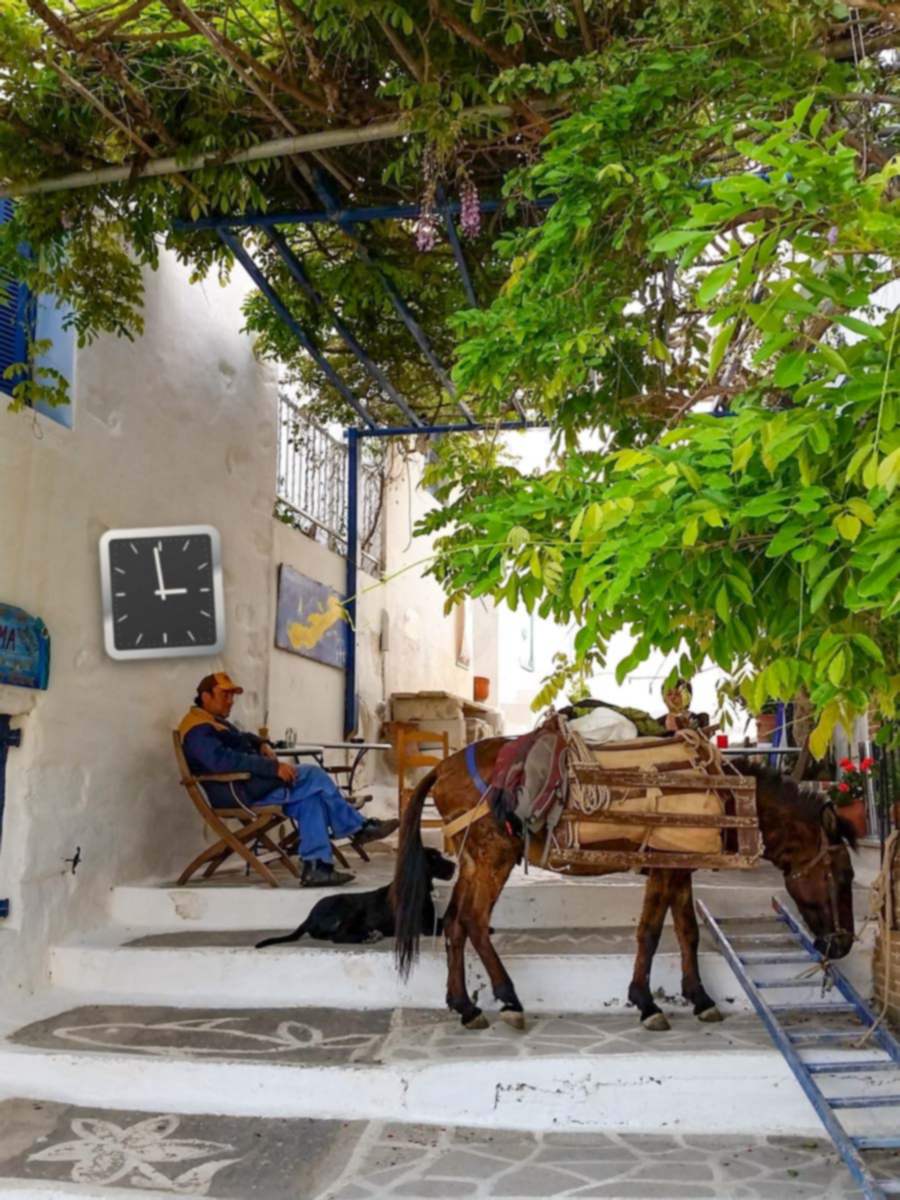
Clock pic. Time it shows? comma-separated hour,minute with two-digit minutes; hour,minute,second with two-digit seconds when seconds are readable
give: 2,59
